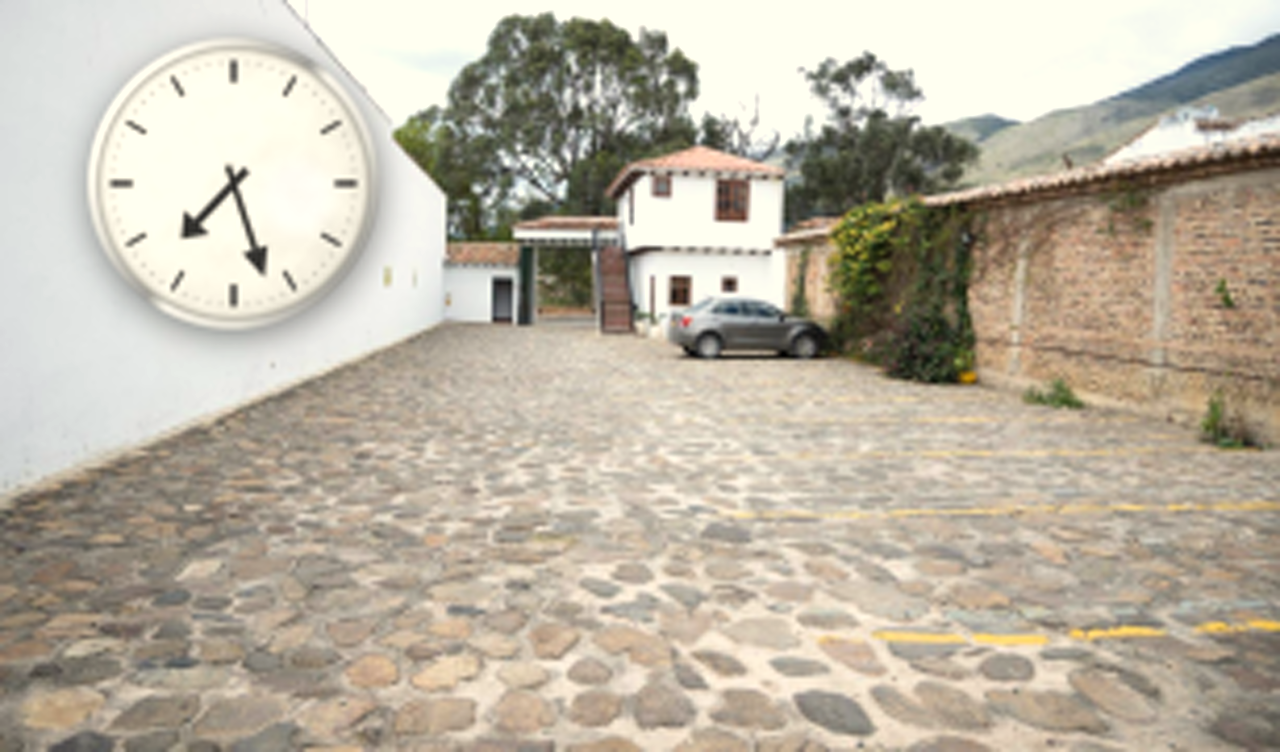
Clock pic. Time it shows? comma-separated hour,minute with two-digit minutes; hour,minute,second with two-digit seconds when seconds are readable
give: 7,27
